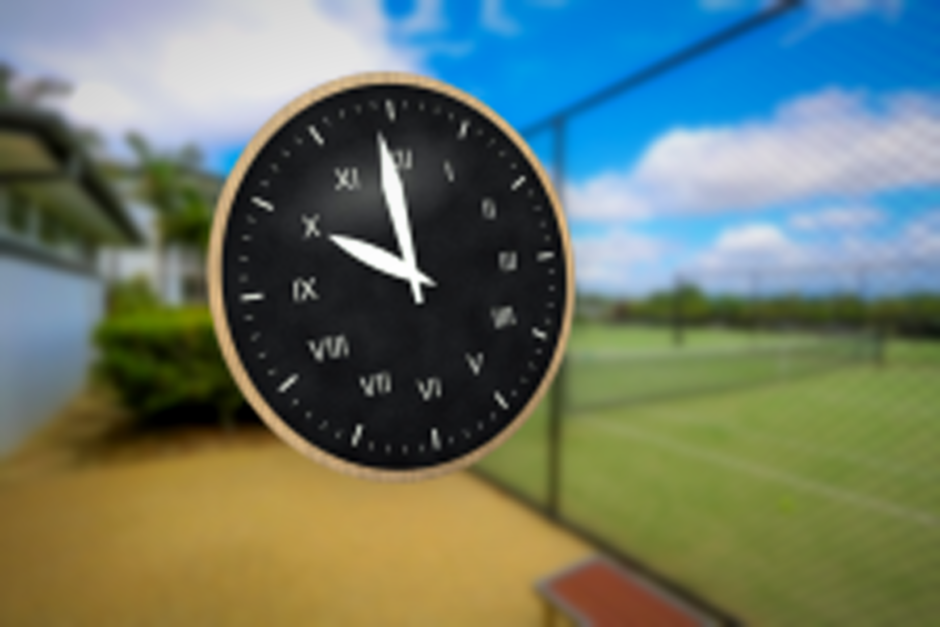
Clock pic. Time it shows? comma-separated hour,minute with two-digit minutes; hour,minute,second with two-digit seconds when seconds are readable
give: 9,59
